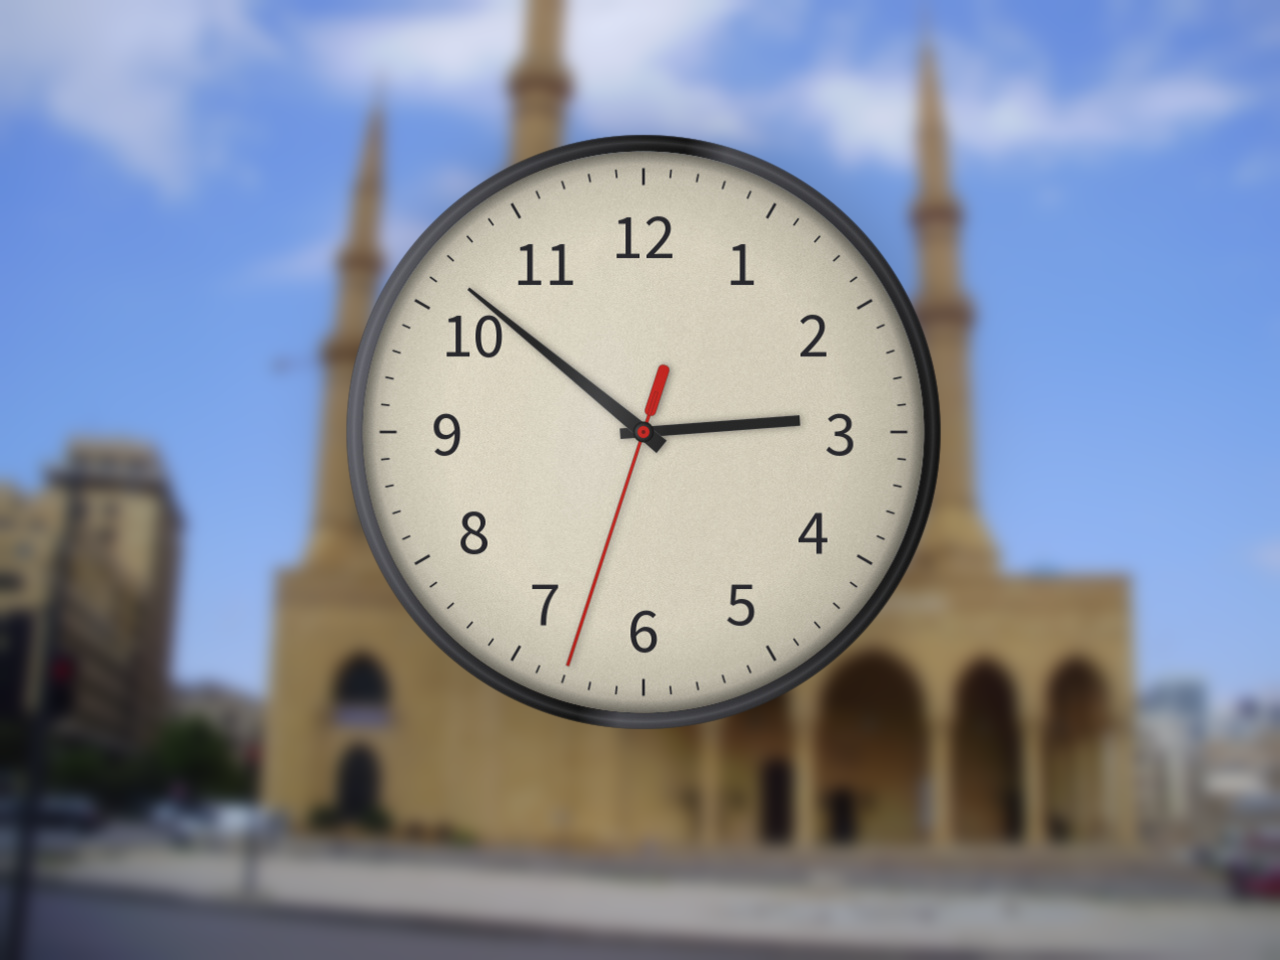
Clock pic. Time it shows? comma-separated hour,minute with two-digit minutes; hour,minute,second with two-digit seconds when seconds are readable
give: 2,51,33
